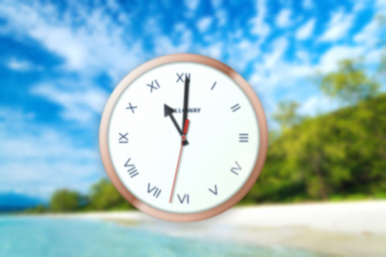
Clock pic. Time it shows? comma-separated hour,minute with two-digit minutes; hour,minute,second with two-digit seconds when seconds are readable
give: 11,00,32
